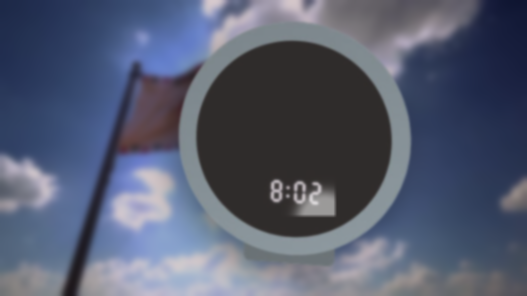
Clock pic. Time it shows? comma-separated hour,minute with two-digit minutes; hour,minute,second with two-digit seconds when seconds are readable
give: 8,02
